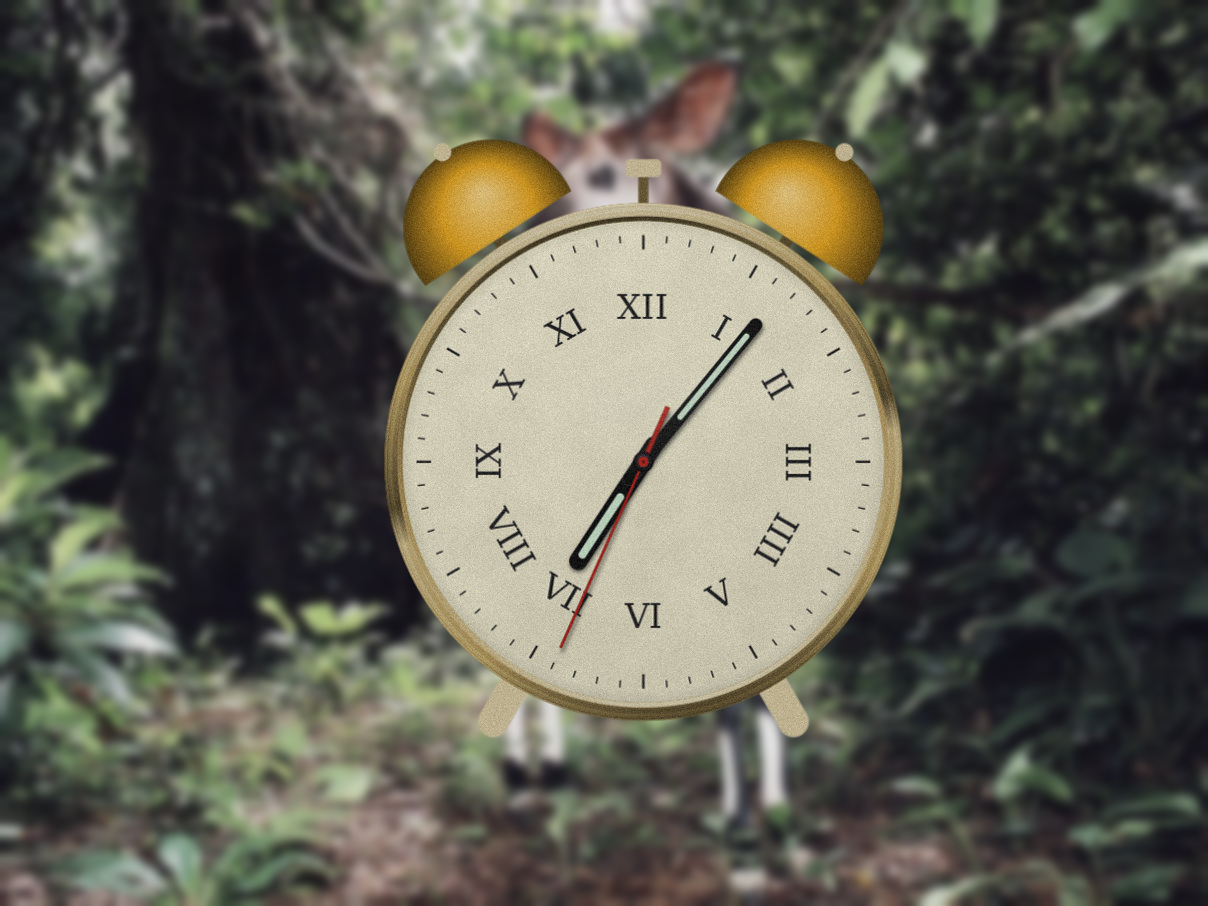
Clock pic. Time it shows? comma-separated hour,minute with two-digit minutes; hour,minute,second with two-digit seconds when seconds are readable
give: 7,06,34
